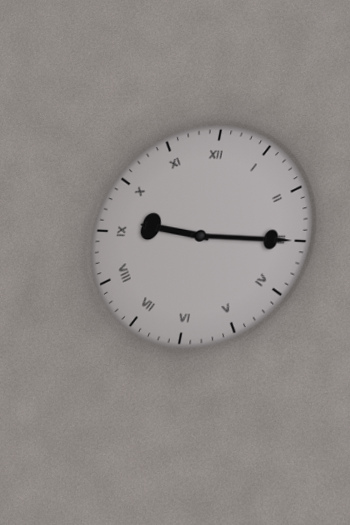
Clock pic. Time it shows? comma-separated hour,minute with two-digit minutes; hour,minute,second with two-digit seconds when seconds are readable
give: 9,15
